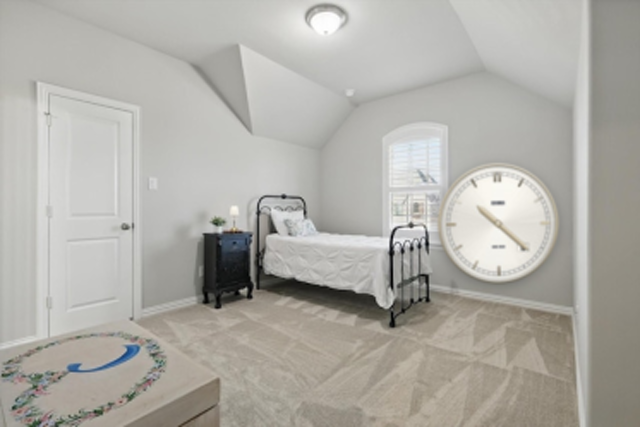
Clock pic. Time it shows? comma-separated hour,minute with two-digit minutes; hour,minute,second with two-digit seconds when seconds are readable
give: 10,22
